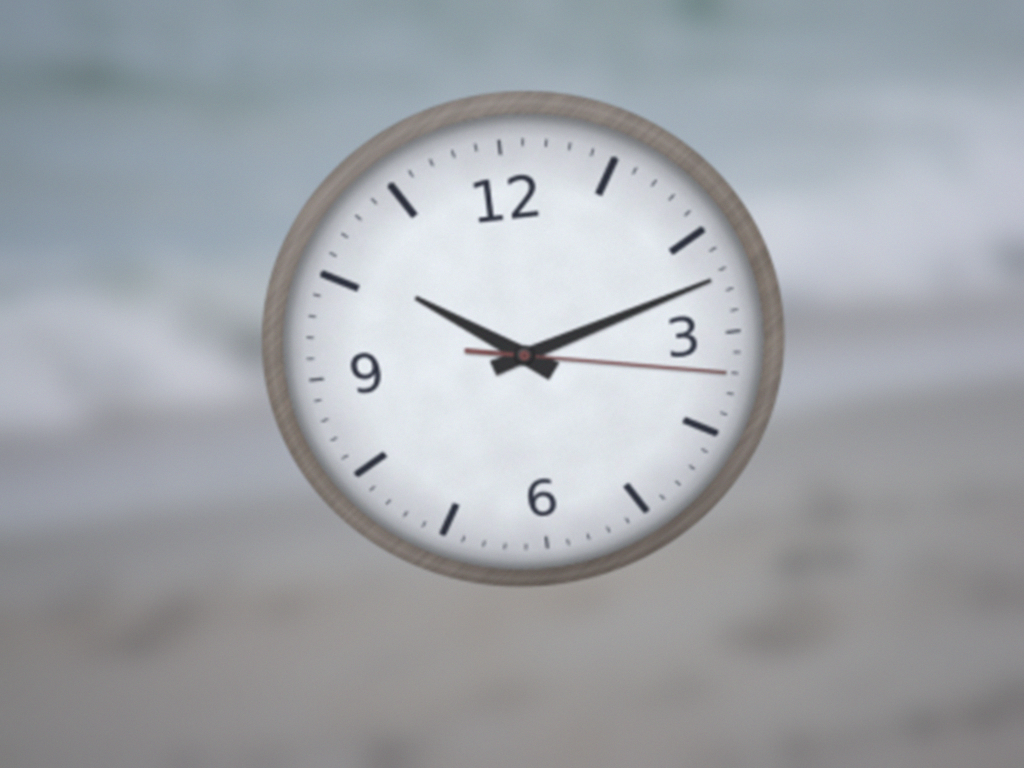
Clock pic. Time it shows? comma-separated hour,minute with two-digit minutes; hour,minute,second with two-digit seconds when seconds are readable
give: 10,12,17
